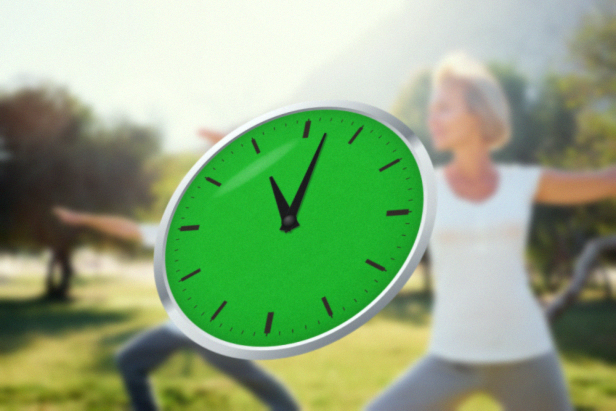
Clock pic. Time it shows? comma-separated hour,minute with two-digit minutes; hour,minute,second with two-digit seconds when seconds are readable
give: 11,02
